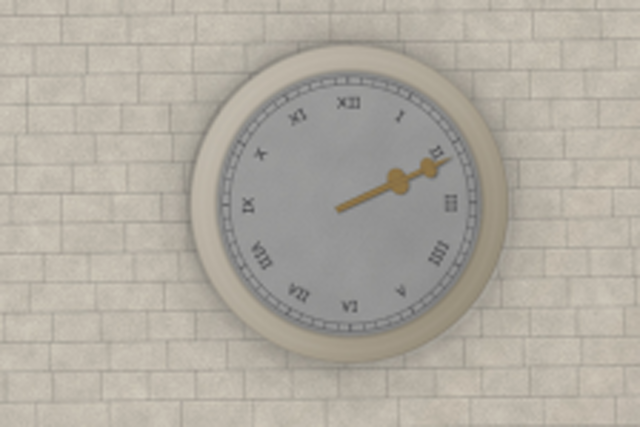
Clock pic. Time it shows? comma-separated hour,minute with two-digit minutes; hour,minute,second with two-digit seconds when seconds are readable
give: 2,11
